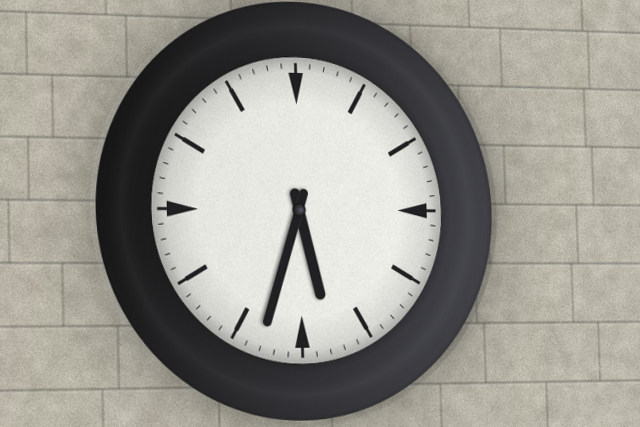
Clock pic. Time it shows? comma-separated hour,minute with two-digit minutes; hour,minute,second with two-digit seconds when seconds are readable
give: 5,33
